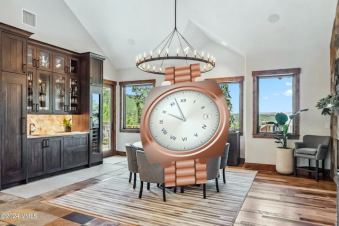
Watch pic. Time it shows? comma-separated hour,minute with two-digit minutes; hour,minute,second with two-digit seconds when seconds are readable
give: 9,57
